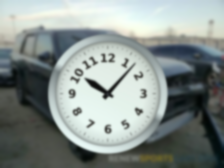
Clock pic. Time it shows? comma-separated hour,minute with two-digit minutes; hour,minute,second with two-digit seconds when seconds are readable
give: 10,07
